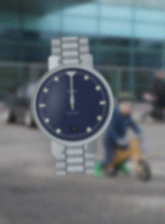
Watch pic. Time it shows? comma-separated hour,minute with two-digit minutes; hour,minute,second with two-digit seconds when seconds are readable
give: 12,00
